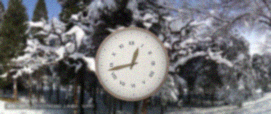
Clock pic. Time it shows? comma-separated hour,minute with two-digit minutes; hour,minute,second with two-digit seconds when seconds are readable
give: 12,43
